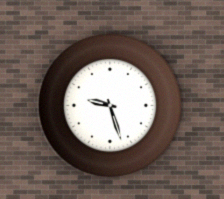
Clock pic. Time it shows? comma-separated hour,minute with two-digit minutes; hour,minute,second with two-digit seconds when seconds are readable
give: 9,27
